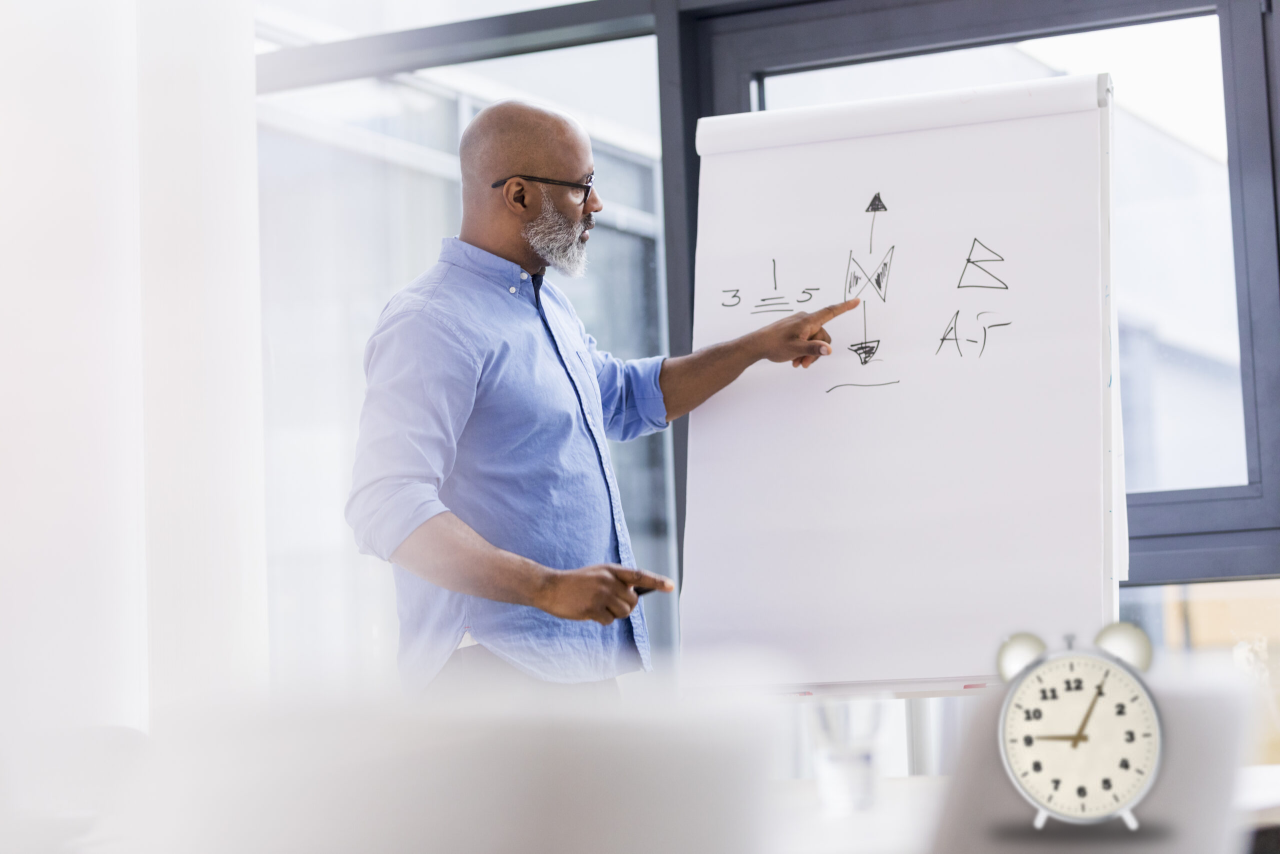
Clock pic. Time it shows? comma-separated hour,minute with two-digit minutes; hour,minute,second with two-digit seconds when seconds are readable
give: 9,05
